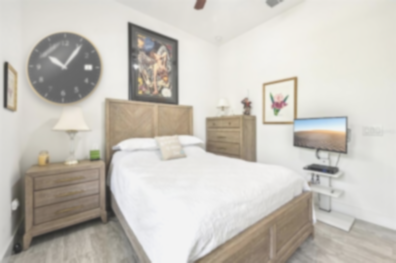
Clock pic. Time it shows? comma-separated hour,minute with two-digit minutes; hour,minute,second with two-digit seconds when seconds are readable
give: 10,06
